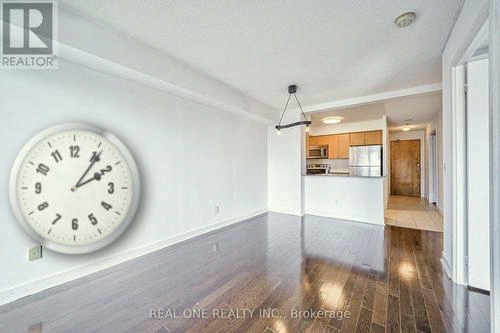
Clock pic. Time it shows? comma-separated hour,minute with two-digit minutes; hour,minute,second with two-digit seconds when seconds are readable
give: 2,06
